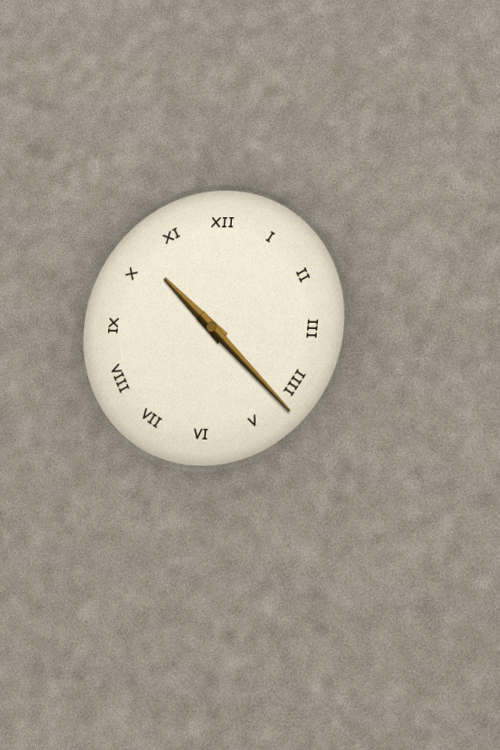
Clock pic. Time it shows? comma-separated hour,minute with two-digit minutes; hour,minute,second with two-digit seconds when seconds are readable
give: 10,22
